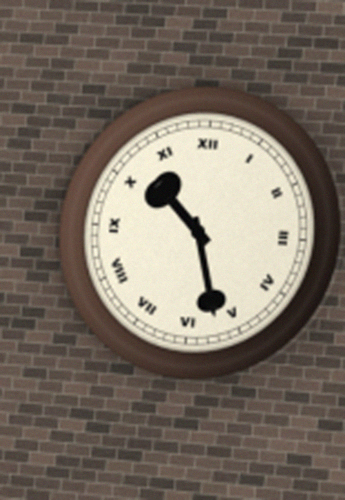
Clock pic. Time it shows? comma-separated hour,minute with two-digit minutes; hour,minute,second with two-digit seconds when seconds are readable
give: 10,27
